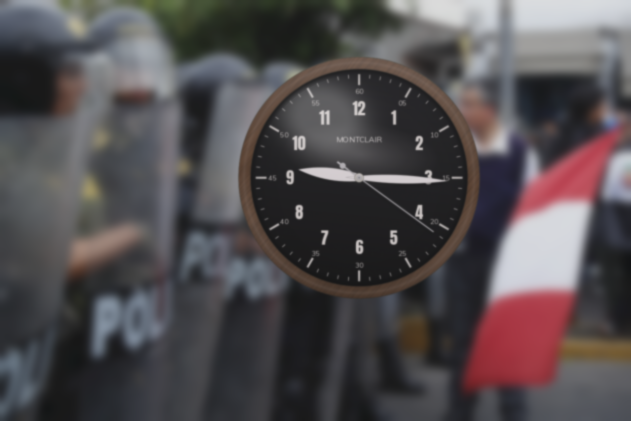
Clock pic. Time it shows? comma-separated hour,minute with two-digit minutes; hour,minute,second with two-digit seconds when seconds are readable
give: 9,15,21
